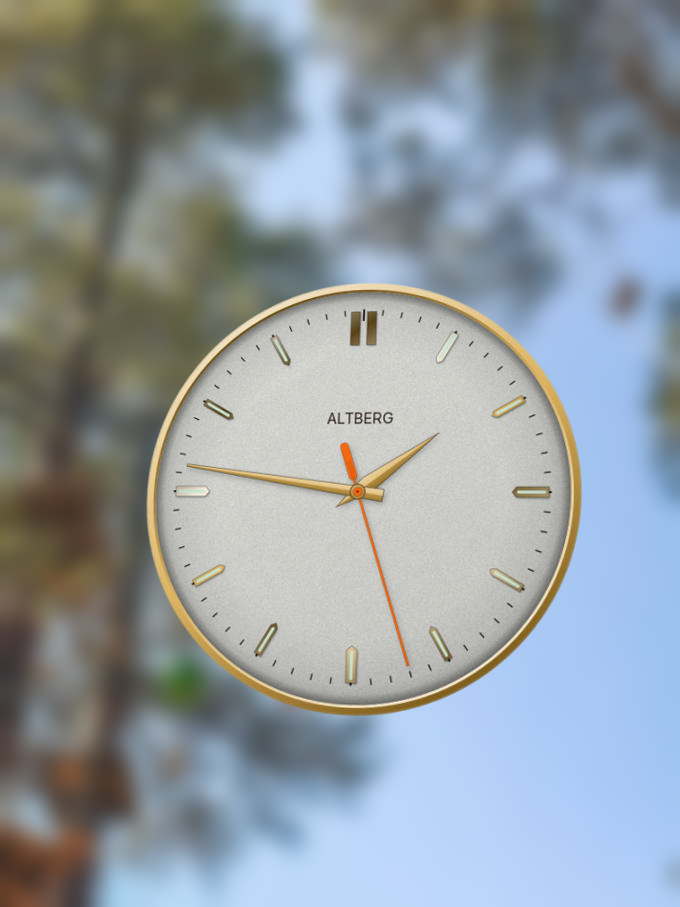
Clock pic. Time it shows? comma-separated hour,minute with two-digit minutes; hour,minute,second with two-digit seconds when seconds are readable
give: 1,46,27
